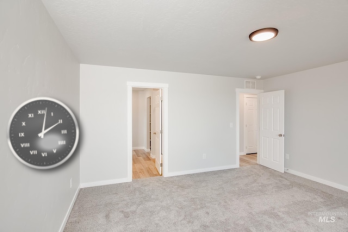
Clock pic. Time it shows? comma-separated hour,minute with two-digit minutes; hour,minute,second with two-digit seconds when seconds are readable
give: 2,02
